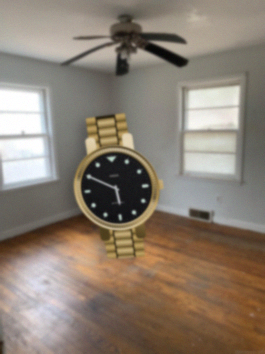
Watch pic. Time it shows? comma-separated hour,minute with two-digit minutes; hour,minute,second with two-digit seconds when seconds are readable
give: 5,50
